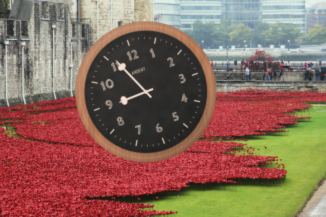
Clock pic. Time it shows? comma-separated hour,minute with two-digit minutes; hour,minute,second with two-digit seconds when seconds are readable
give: 8,56
